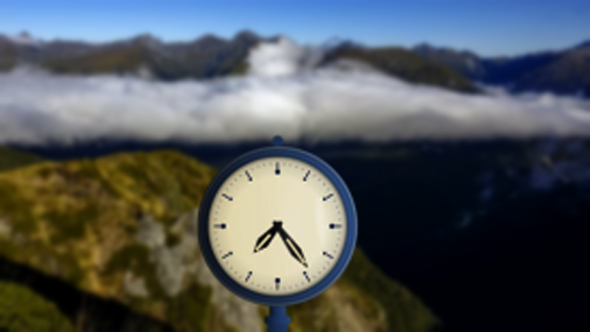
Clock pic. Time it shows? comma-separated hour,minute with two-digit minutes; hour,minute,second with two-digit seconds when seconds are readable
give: 7,24
